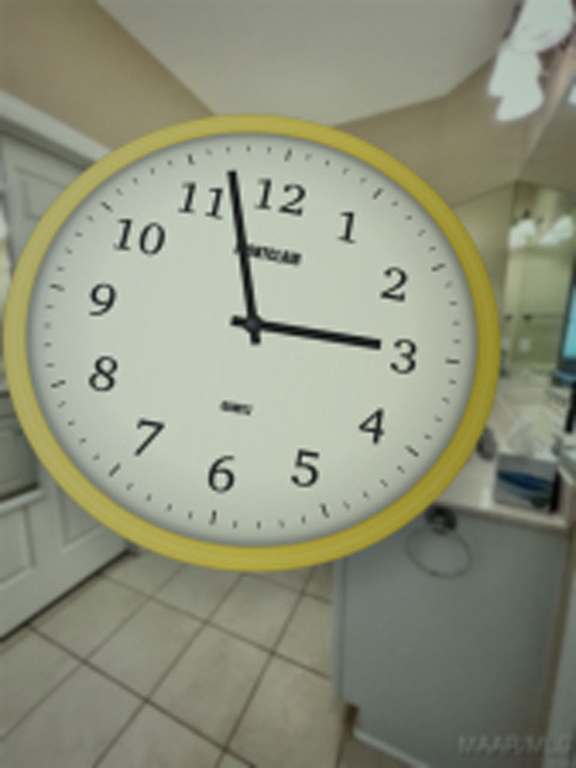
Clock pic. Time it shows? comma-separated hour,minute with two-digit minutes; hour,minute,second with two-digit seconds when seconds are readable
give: 2,57
